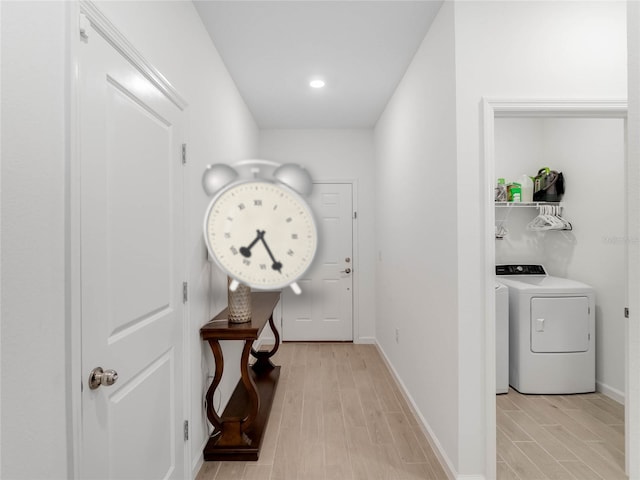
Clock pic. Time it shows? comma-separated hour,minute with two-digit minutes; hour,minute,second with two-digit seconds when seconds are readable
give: 7,26
